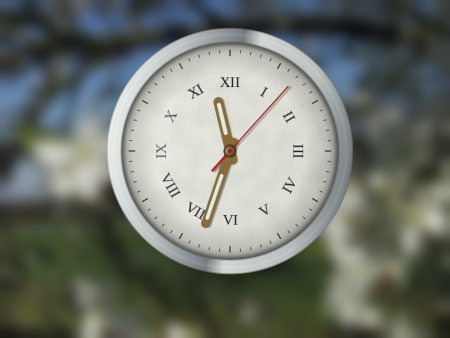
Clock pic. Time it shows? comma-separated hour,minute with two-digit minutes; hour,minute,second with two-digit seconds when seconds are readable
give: 11,33,07
